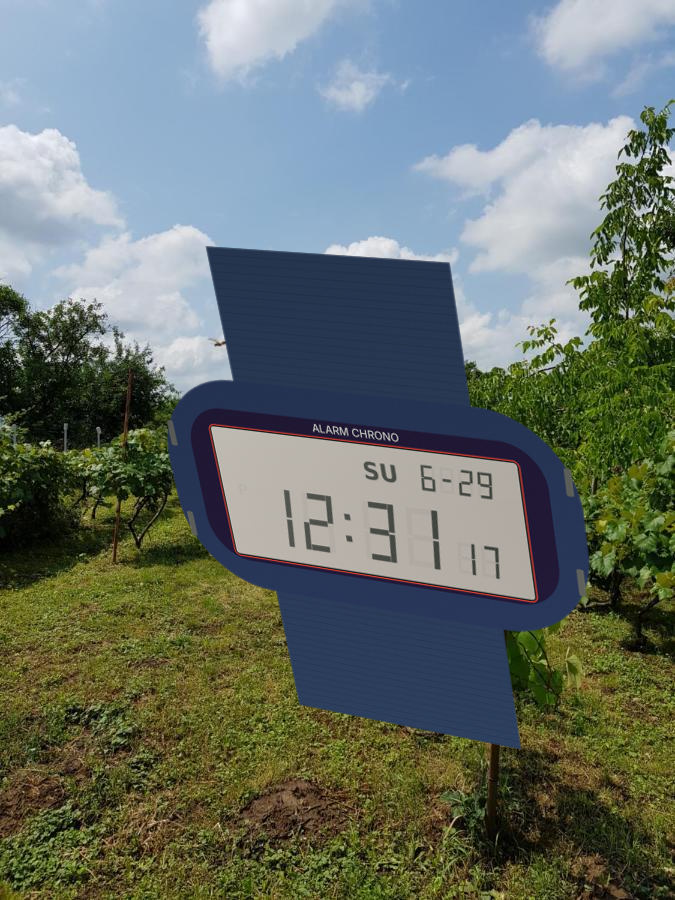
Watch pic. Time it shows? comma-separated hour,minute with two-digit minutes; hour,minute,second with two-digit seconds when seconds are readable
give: 12,31,17
